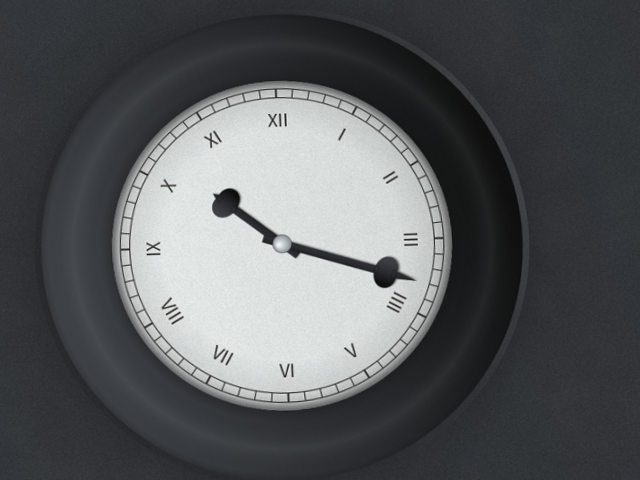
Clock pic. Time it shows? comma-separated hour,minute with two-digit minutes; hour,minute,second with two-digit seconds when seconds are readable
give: 10,18
